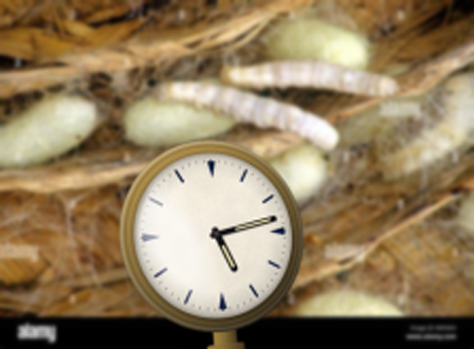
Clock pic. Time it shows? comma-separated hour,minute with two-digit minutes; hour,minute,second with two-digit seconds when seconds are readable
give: 5,13
